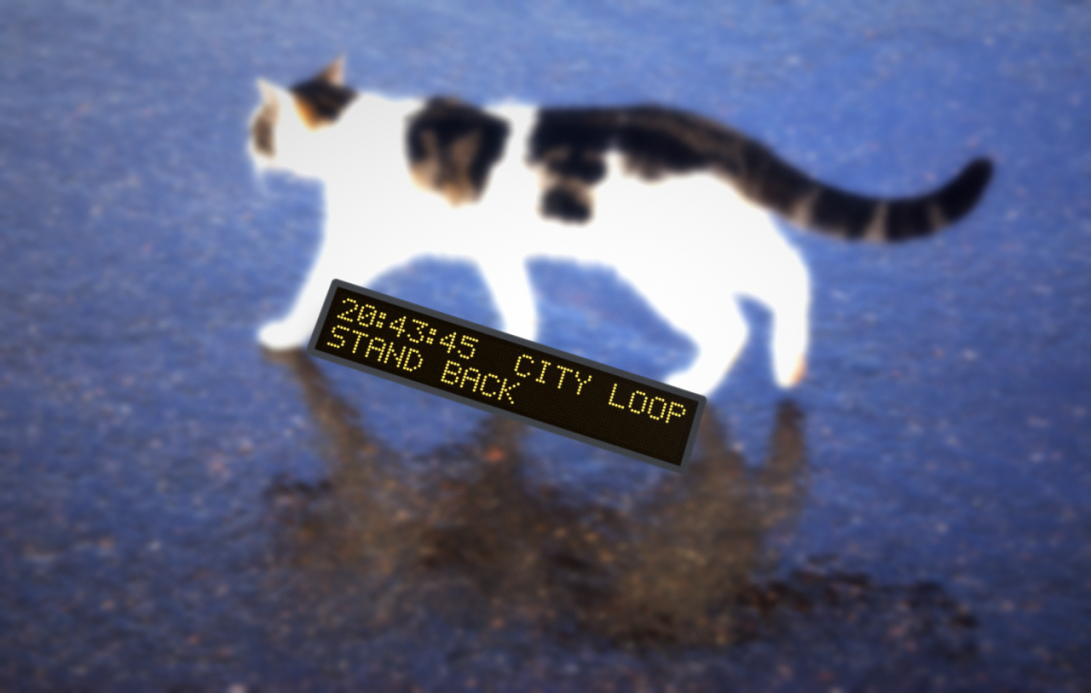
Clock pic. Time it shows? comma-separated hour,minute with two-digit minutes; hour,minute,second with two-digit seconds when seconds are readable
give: 20,43,45
